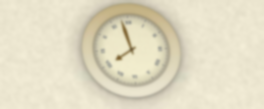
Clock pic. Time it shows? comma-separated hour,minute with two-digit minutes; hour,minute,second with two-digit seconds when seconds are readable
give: 7,58
